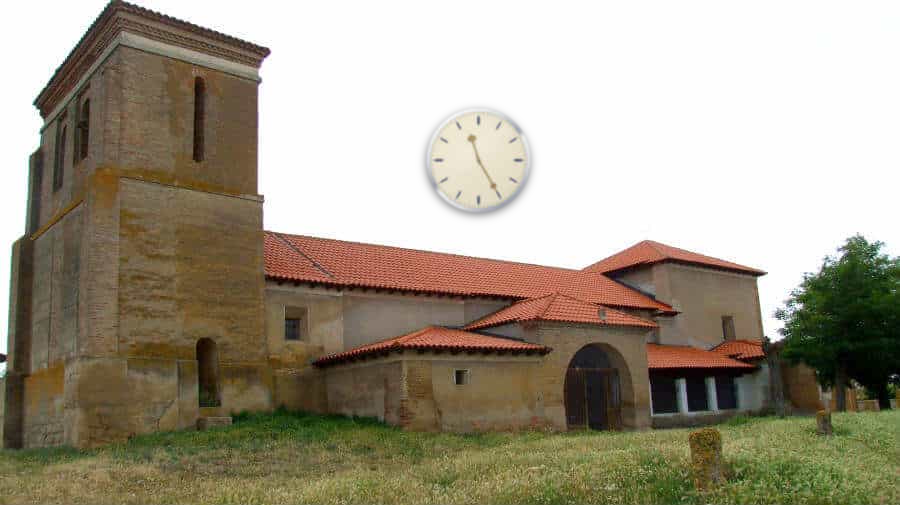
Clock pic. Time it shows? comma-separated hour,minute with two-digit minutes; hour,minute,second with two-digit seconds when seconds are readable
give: 11,25
